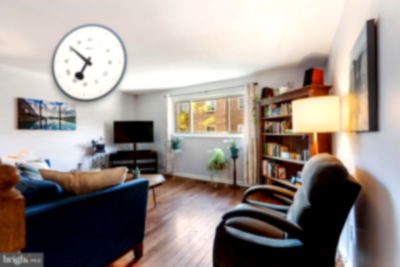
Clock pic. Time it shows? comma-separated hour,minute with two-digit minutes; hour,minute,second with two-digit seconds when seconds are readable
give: 6,51
